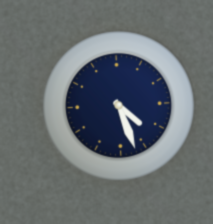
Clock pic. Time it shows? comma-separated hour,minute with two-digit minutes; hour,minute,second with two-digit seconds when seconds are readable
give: 4,27
